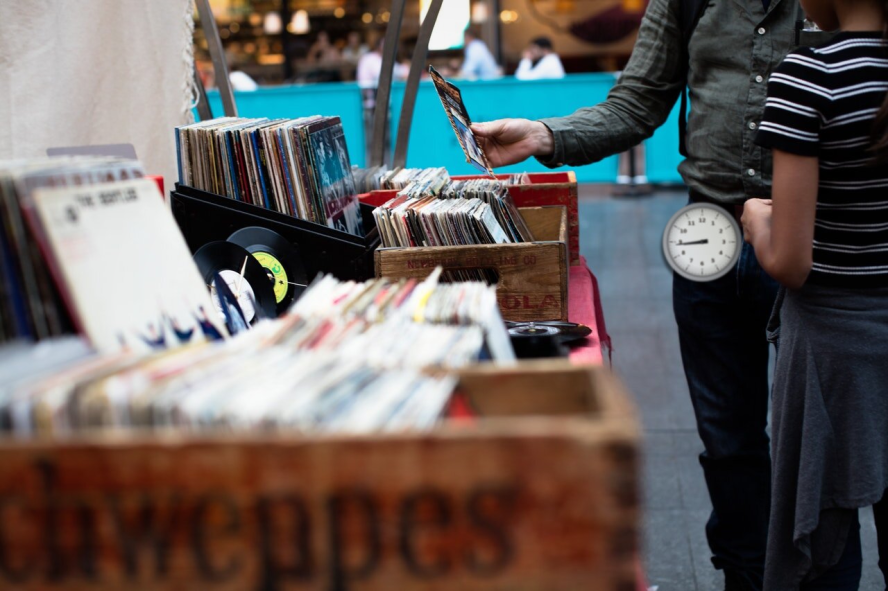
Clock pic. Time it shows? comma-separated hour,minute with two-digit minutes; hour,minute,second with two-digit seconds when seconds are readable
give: 8,44
